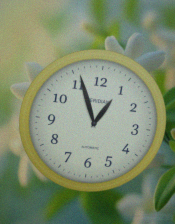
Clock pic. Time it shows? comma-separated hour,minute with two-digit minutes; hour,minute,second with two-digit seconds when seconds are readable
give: 12,56
